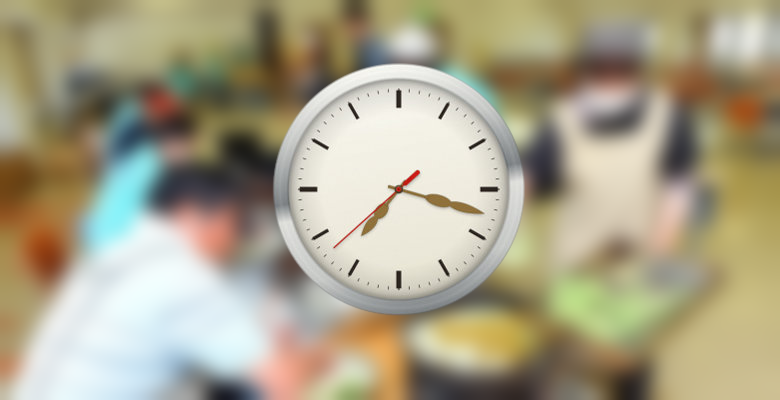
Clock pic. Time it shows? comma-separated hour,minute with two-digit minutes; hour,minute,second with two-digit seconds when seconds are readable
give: 7,17,38
